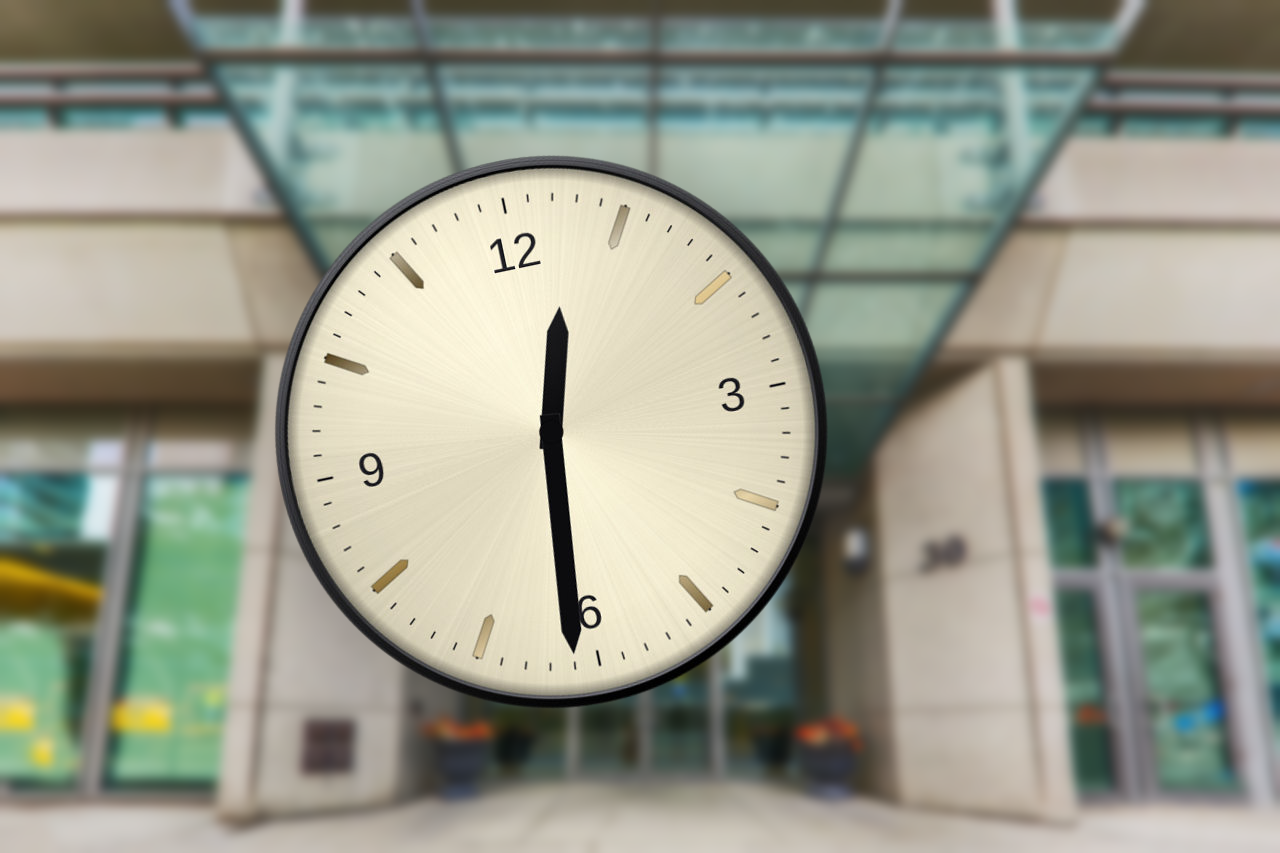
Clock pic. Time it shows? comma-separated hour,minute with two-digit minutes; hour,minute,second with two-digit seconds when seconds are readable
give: 12,31
